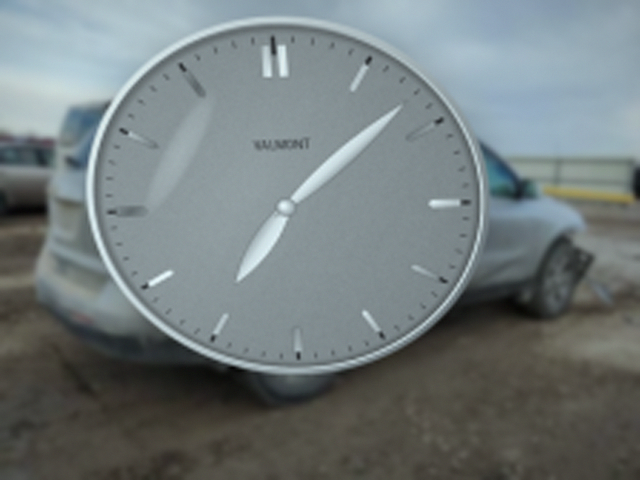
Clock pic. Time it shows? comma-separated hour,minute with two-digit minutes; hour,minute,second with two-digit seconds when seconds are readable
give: 7,08
